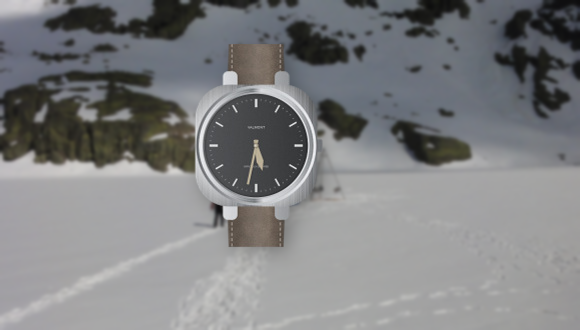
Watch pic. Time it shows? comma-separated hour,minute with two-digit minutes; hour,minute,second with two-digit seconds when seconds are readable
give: 5,32
